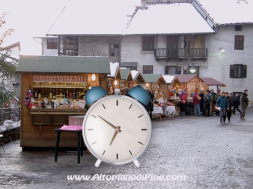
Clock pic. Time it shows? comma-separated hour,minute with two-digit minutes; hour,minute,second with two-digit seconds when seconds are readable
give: 6,51
